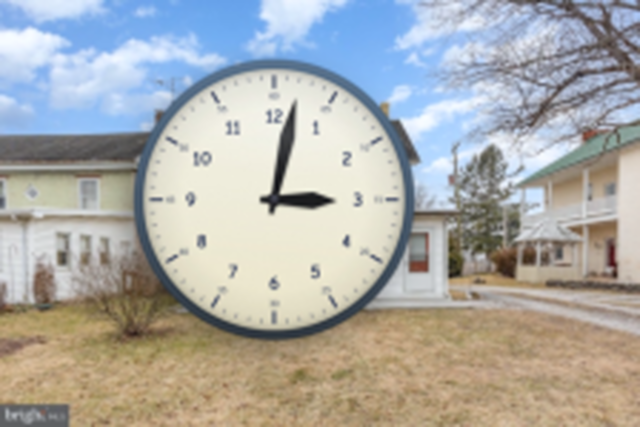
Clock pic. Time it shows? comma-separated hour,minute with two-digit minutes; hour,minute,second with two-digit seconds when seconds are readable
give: 3,02
